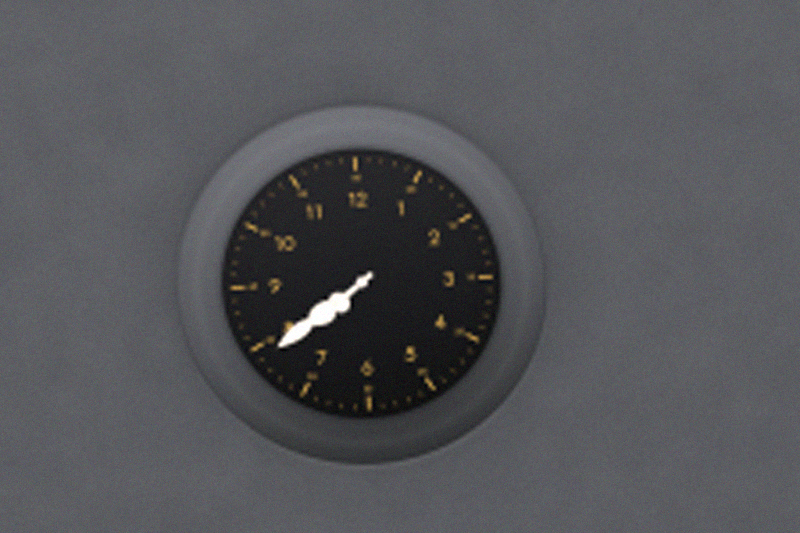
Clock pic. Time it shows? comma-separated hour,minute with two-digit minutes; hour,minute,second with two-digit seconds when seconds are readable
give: 7,39
